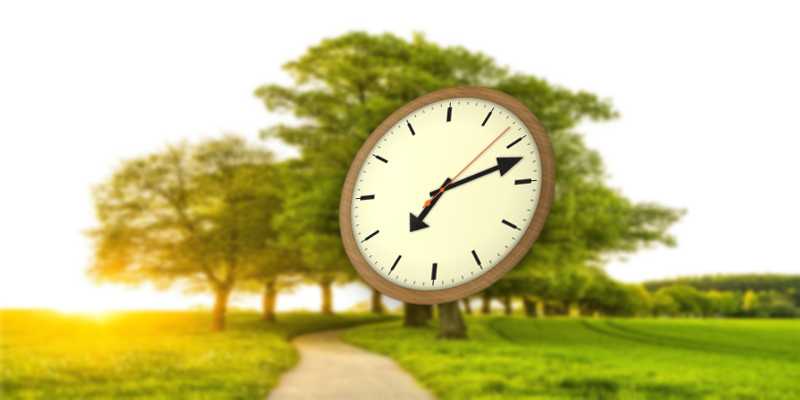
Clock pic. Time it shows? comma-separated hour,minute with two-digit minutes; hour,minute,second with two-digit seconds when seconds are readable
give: 7,12,08
